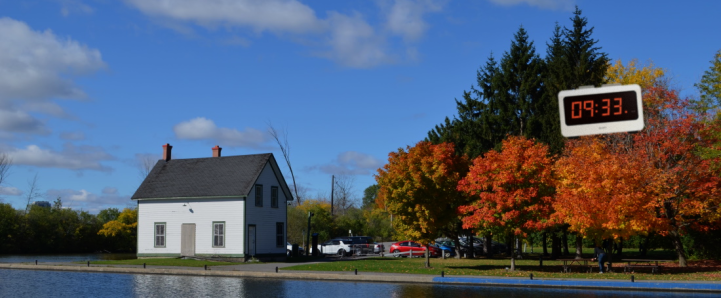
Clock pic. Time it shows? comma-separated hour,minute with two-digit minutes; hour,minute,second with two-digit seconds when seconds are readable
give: 9,33
